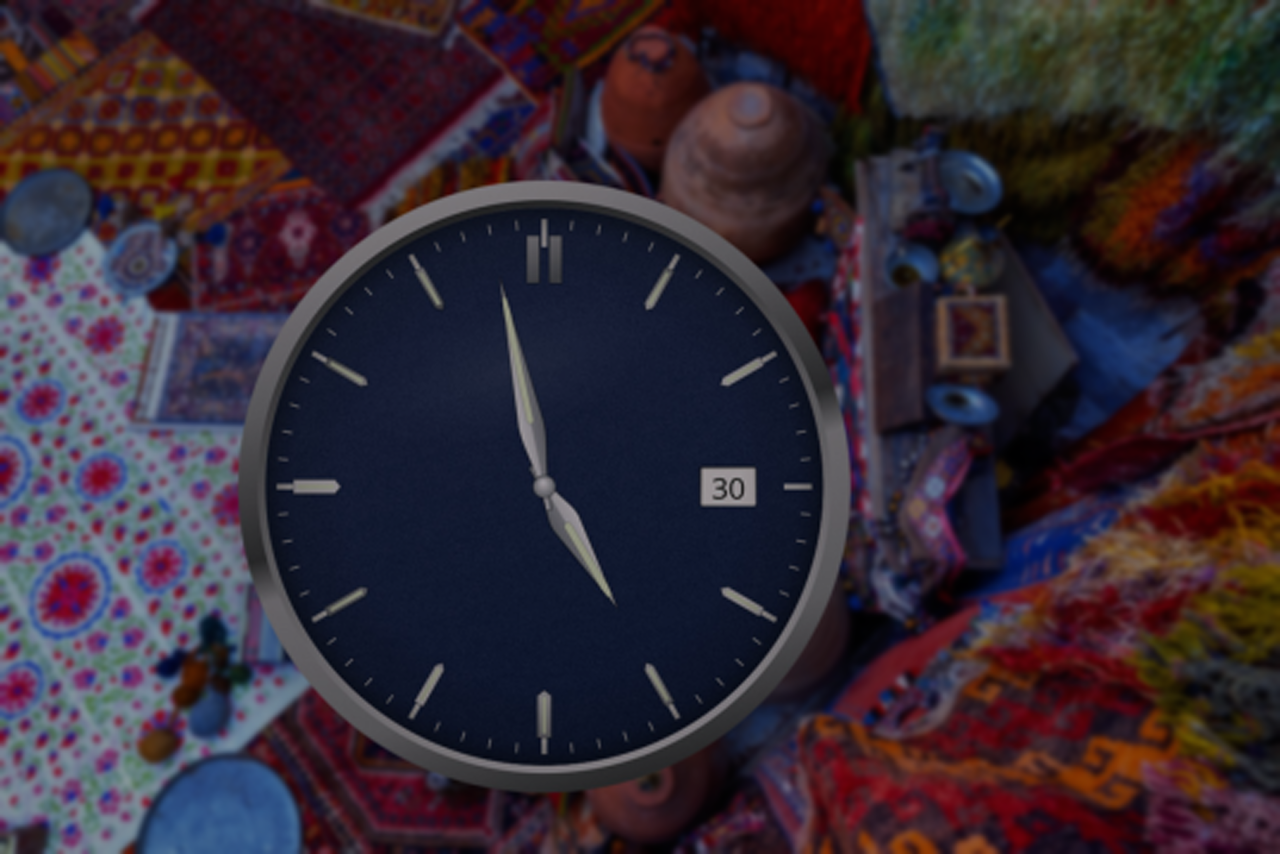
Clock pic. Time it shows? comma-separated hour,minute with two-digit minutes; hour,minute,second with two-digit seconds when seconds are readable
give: 4,58
